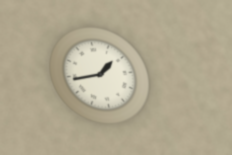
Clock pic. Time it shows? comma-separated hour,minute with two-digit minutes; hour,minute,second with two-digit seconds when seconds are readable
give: 1,44
